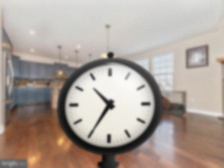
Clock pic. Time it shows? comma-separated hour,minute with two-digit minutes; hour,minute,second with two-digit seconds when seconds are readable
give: 10,35
